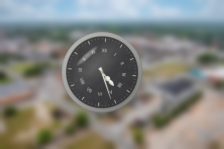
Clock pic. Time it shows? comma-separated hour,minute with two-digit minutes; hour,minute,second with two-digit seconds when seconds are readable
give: 4,26
